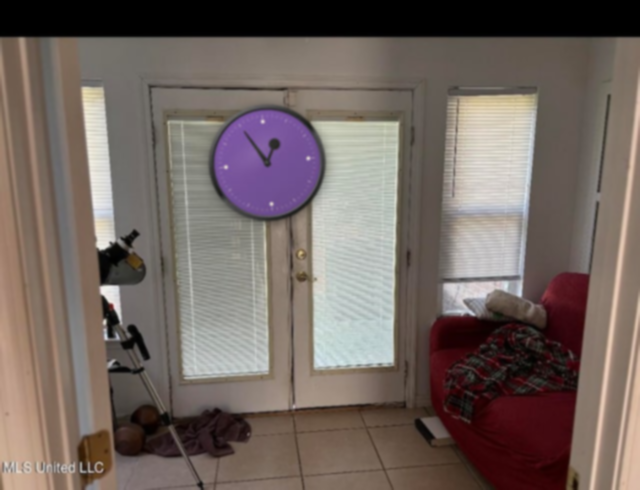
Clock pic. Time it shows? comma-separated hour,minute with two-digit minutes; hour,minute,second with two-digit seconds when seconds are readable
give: 12,55
